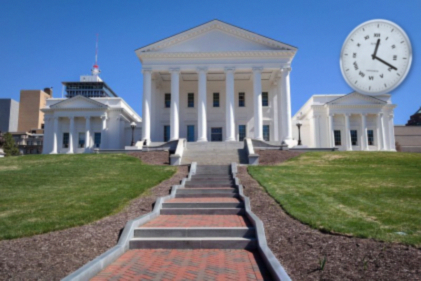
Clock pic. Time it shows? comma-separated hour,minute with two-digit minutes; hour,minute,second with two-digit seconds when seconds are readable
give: 12,19
